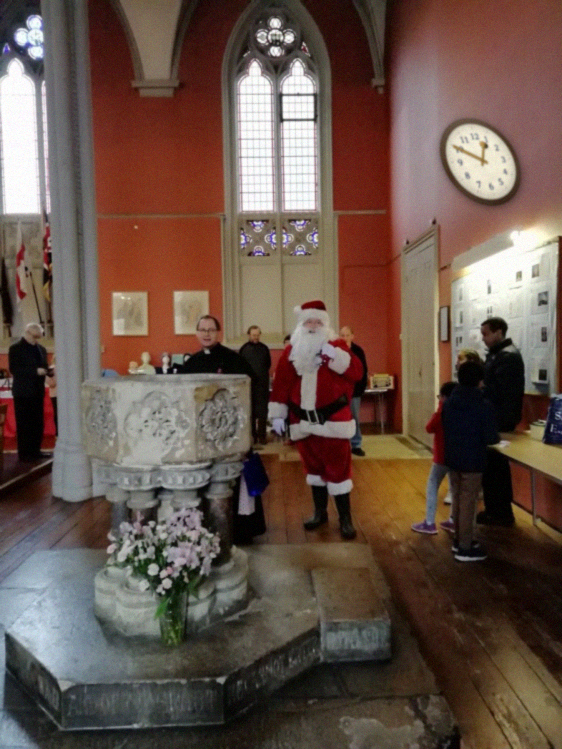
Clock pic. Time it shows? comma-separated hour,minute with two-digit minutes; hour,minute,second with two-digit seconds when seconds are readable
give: 12,50
